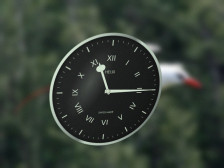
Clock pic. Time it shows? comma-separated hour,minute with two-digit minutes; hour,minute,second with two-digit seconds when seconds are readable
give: 11,15
